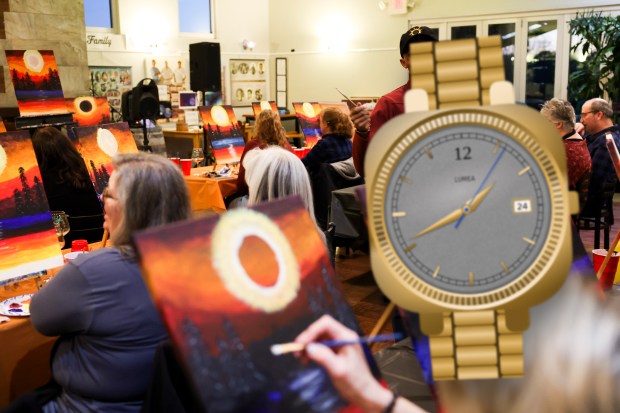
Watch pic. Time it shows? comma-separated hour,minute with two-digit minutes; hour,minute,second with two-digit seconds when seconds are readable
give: 1,41,06
